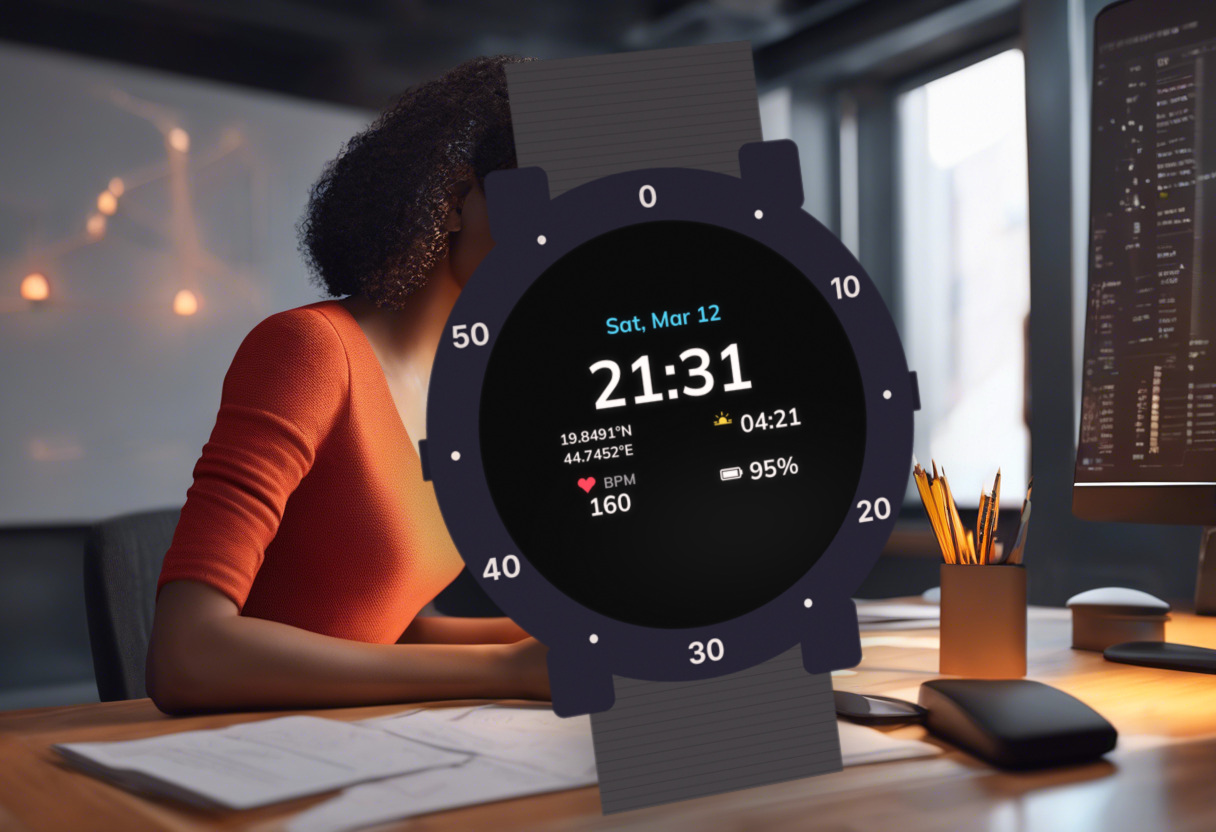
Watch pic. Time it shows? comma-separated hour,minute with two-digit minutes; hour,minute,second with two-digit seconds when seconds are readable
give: 21,31
